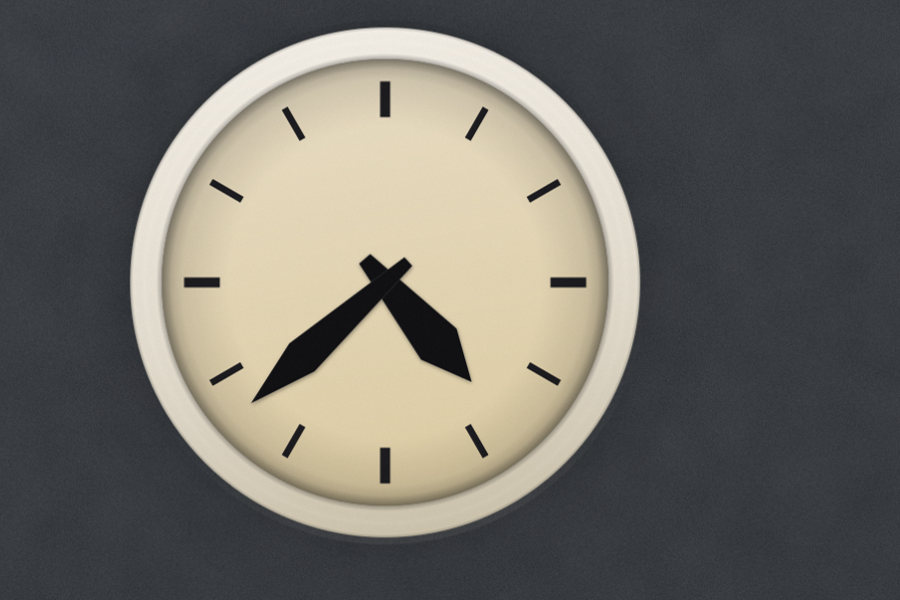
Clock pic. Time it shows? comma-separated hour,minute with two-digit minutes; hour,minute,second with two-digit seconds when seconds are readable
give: 4,38
